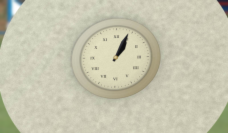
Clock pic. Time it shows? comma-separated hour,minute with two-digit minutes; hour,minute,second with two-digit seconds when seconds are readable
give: 1,04
